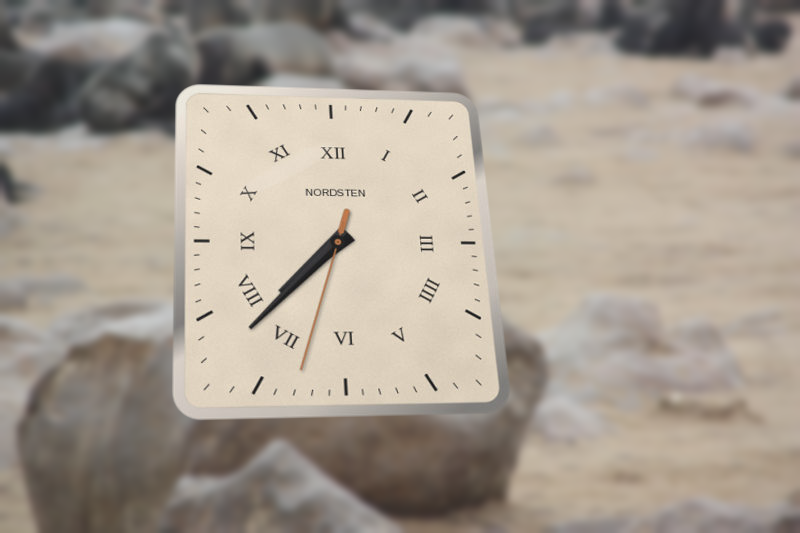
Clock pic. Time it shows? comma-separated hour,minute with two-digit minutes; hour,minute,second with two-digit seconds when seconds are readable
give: 7,37,33
